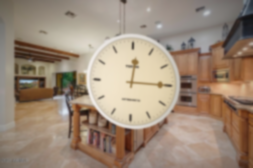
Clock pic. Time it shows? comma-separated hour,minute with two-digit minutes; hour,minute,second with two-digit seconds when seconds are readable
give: 12,15
